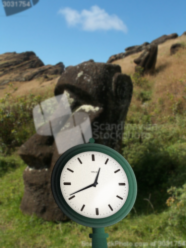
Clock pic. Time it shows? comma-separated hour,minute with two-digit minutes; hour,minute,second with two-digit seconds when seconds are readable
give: 12,41
